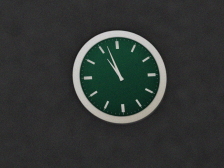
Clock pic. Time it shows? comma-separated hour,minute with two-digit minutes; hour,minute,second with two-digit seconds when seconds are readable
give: 10,57
